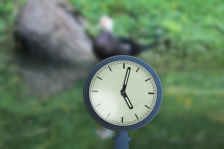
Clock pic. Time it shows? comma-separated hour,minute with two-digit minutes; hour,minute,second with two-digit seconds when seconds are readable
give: 5,02
